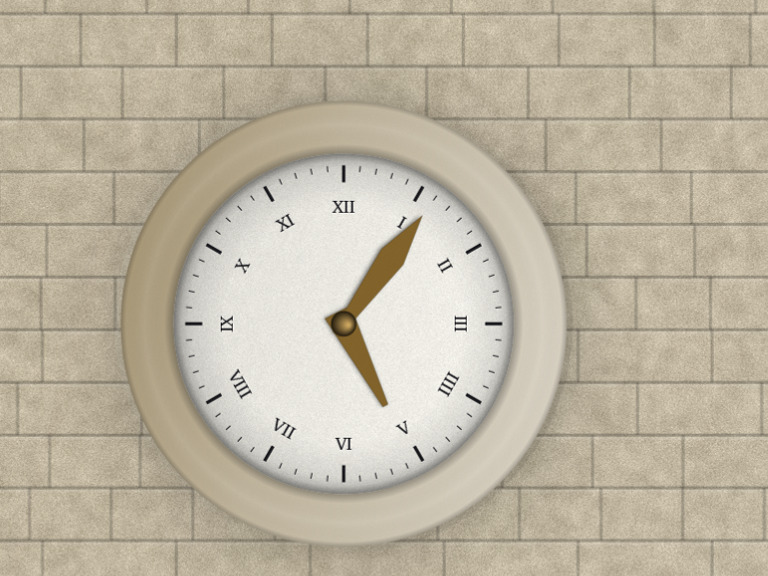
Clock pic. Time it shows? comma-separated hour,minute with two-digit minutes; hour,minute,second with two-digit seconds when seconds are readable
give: 5,06
